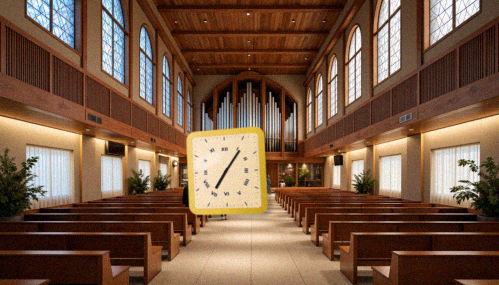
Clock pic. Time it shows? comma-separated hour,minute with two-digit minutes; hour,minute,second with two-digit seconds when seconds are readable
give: 7,06
